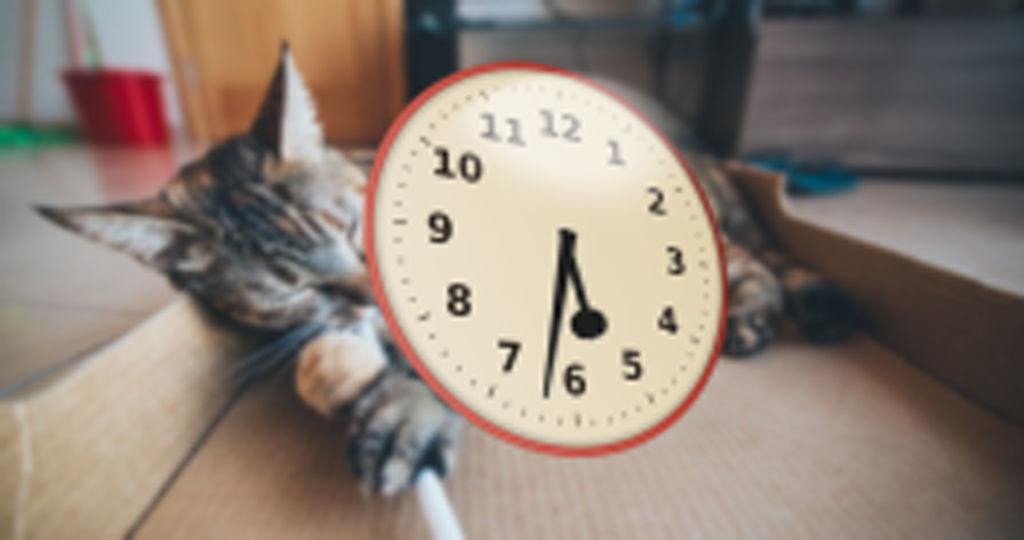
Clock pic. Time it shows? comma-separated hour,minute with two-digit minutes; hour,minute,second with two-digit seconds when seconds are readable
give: 5,32
